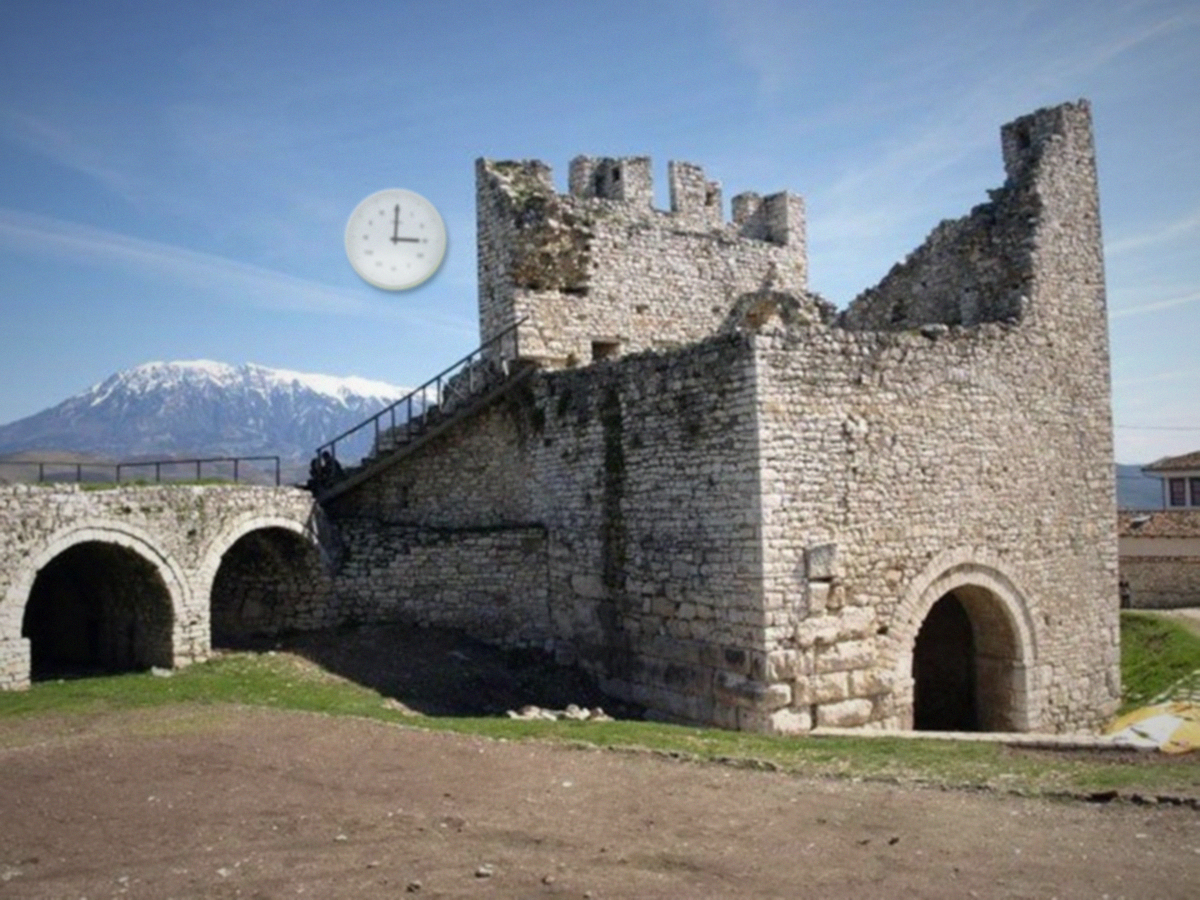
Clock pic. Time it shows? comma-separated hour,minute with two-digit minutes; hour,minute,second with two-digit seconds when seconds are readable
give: 3,00
